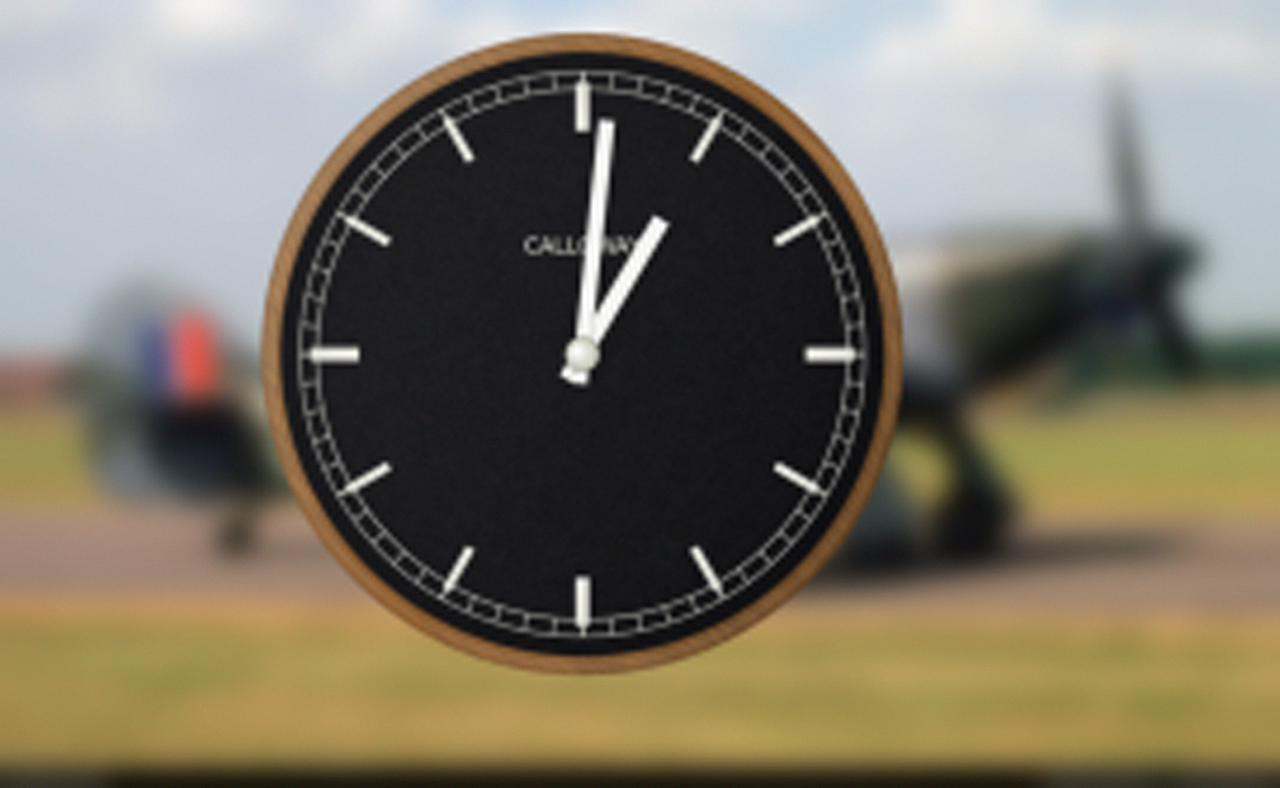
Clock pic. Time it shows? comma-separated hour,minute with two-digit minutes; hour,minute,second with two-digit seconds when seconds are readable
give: 1,01
